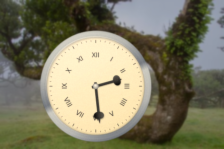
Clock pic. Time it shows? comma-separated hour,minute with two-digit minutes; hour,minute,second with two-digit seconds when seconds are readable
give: 2,29
